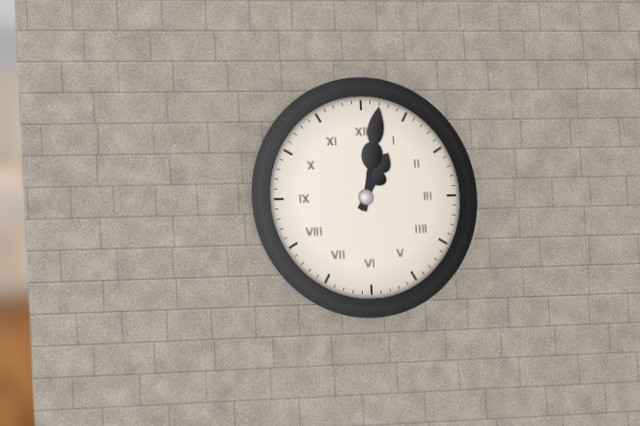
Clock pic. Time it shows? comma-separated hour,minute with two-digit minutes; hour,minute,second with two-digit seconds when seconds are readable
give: 1,02
